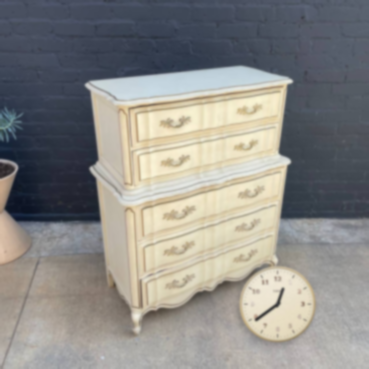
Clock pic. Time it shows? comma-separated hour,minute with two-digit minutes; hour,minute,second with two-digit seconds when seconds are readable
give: 12,39
